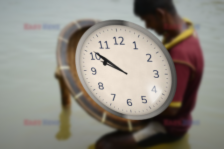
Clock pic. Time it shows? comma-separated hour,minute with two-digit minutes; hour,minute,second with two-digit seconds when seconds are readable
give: 9,51
